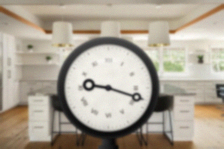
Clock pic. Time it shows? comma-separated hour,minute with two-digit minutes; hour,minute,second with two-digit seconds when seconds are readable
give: 9,18
